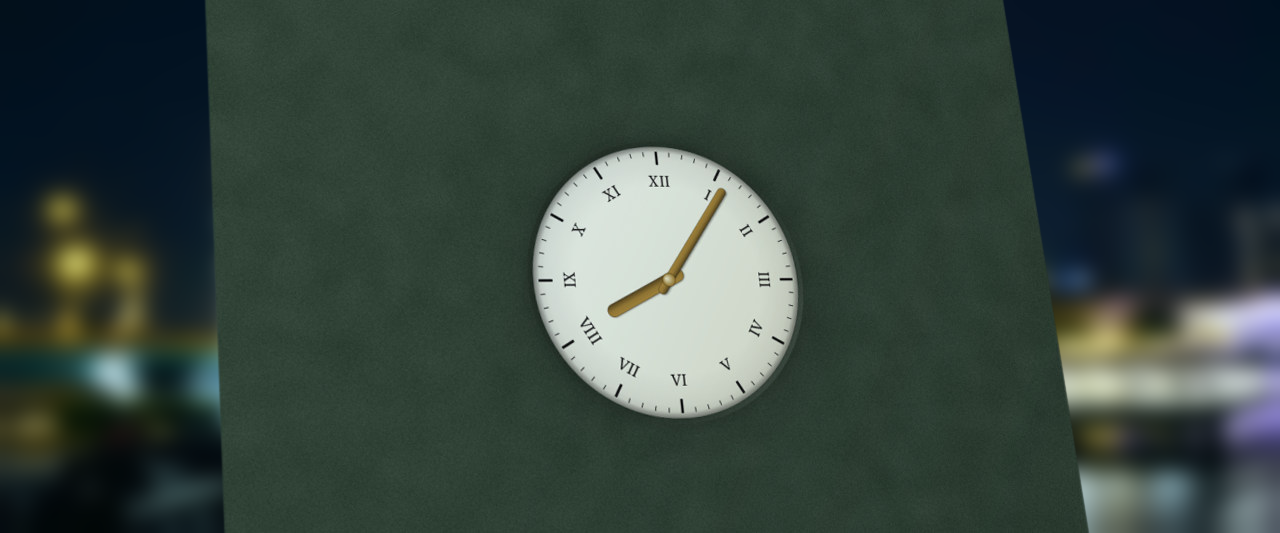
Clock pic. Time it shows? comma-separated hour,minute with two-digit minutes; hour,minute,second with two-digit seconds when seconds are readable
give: 8,06
